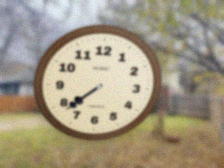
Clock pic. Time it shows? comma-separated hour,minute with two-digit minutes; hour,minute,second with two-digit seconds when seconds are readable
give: 7,38
